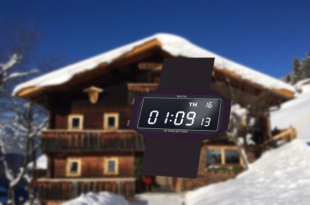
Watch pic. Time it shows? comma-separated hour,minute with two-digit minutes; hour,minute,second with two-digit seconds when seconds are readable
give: 1,09,13
